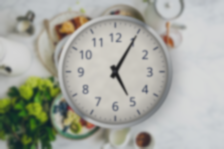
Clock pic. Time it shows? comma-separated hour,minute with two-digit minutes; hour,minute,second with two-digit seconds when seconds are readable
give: 5,05
